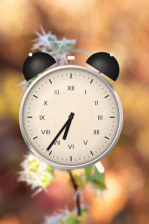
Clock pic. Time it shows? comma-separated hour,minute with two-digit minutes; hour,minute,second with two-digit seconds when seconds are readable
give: 6,36
